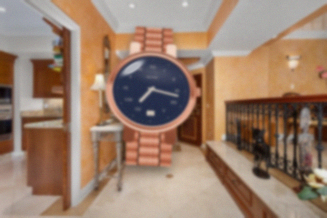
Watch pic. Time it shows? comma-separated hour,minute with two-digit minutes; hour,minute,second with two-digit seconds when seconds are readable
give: 7,17
